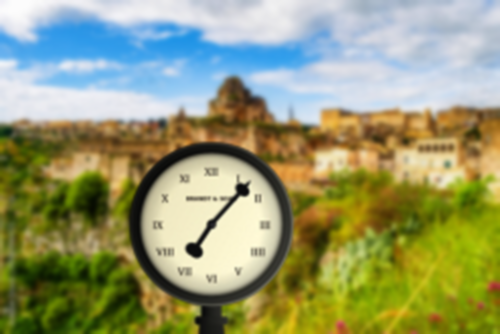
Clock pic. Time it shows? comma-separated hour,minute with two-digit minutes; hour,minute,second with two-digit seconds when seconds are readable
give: 7,07
